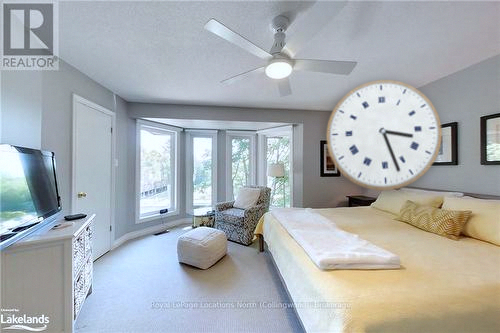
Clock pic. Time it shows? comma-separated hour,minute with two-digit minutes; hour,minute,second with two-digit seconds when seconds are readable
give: 3,27
